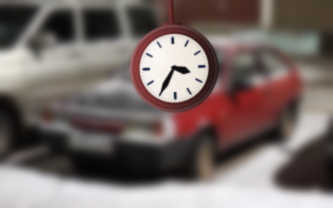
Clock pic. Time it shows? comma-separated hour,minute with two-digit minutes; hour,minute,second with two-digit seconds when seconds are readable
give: 3,35
